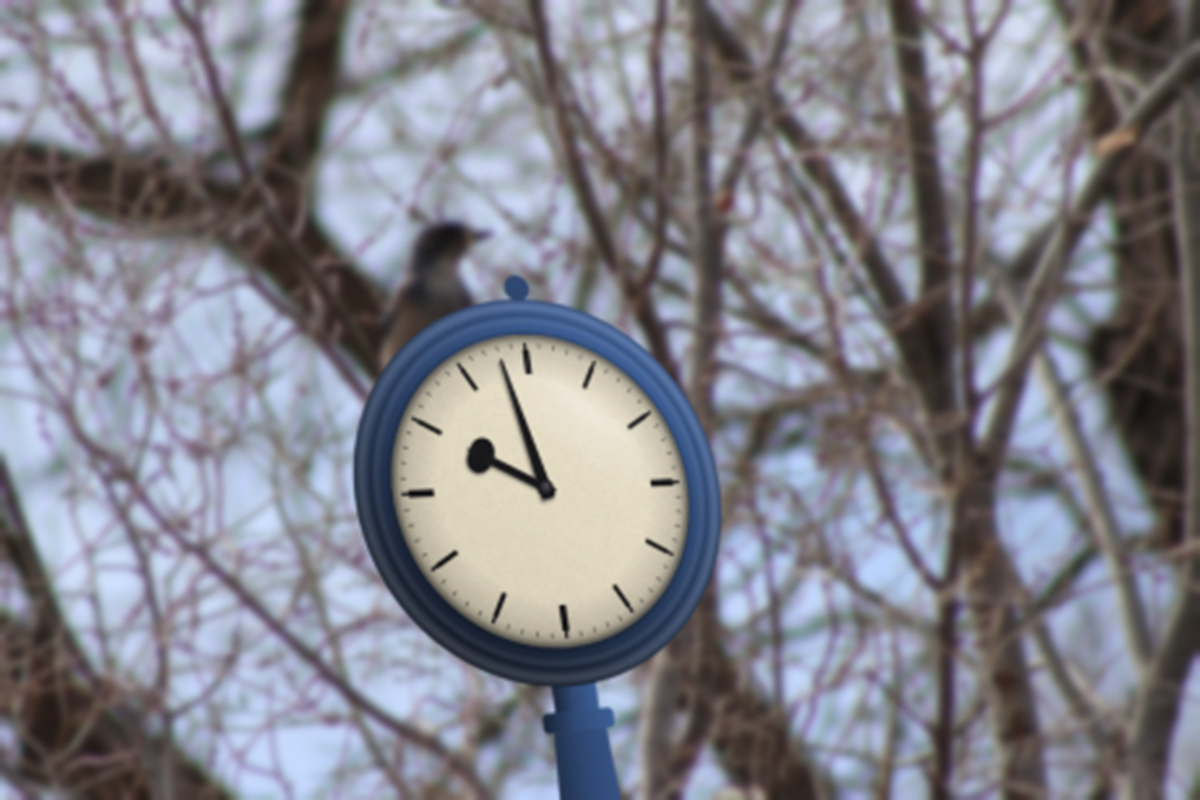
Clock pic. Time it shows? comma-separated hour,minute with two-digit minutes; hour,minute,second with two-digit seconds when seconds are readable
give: 9,58
